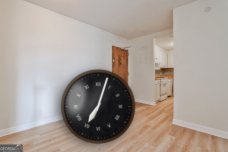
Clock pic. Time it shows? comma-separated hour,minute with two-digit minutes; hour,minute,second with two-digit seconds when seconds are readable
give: 7,03
